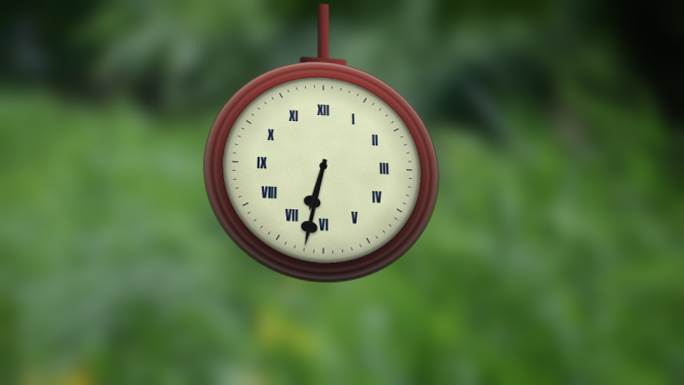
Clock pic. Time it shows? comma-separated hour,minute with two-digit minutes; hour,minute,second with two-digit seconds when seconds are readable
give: 6,32
